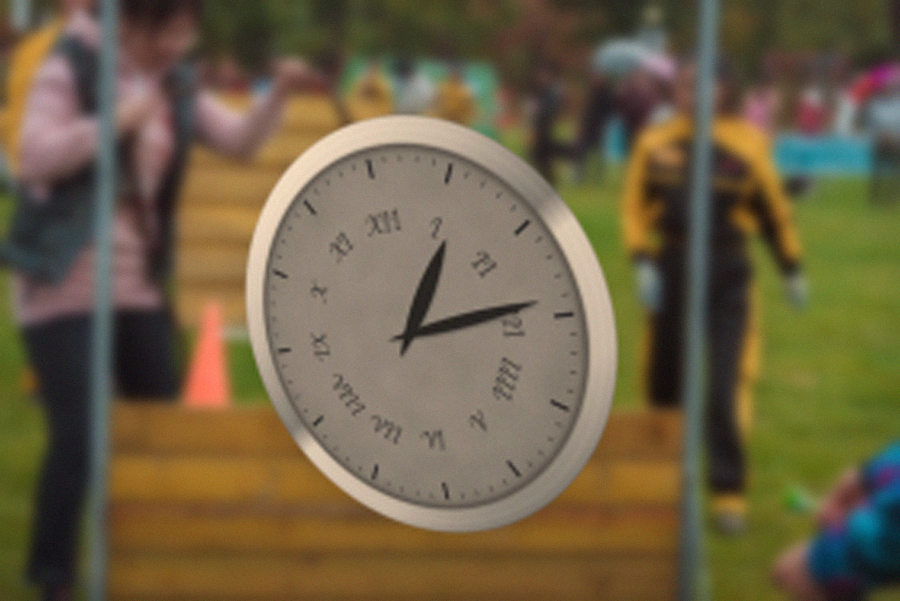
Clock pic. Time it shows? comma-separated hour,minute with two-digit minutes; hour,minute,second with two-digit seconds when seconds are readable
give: 1,14
